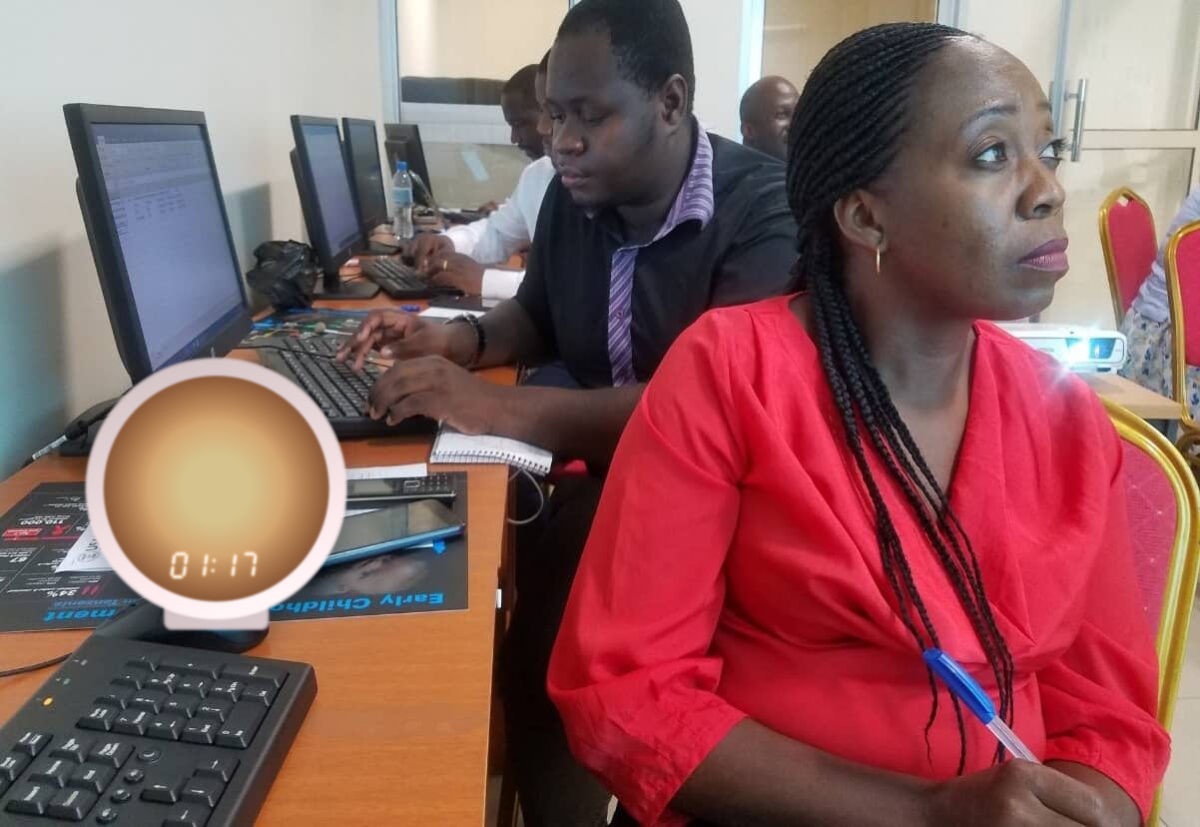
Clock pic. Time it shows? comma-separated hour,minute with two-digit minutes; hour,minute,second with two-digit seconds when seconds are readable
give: 1,17
